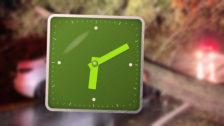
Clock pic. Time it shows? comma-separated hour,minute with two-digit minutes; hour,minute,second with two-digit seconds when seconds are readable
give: 6,10
